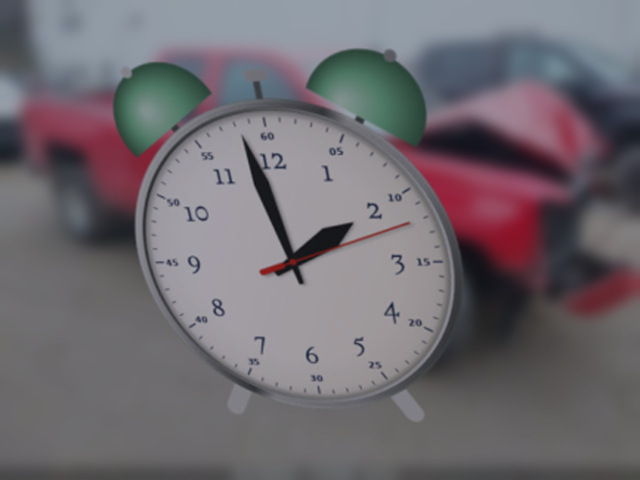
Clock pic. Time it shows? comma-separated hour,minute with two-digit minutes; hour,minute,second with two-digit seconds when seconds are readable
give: 1,58,12
